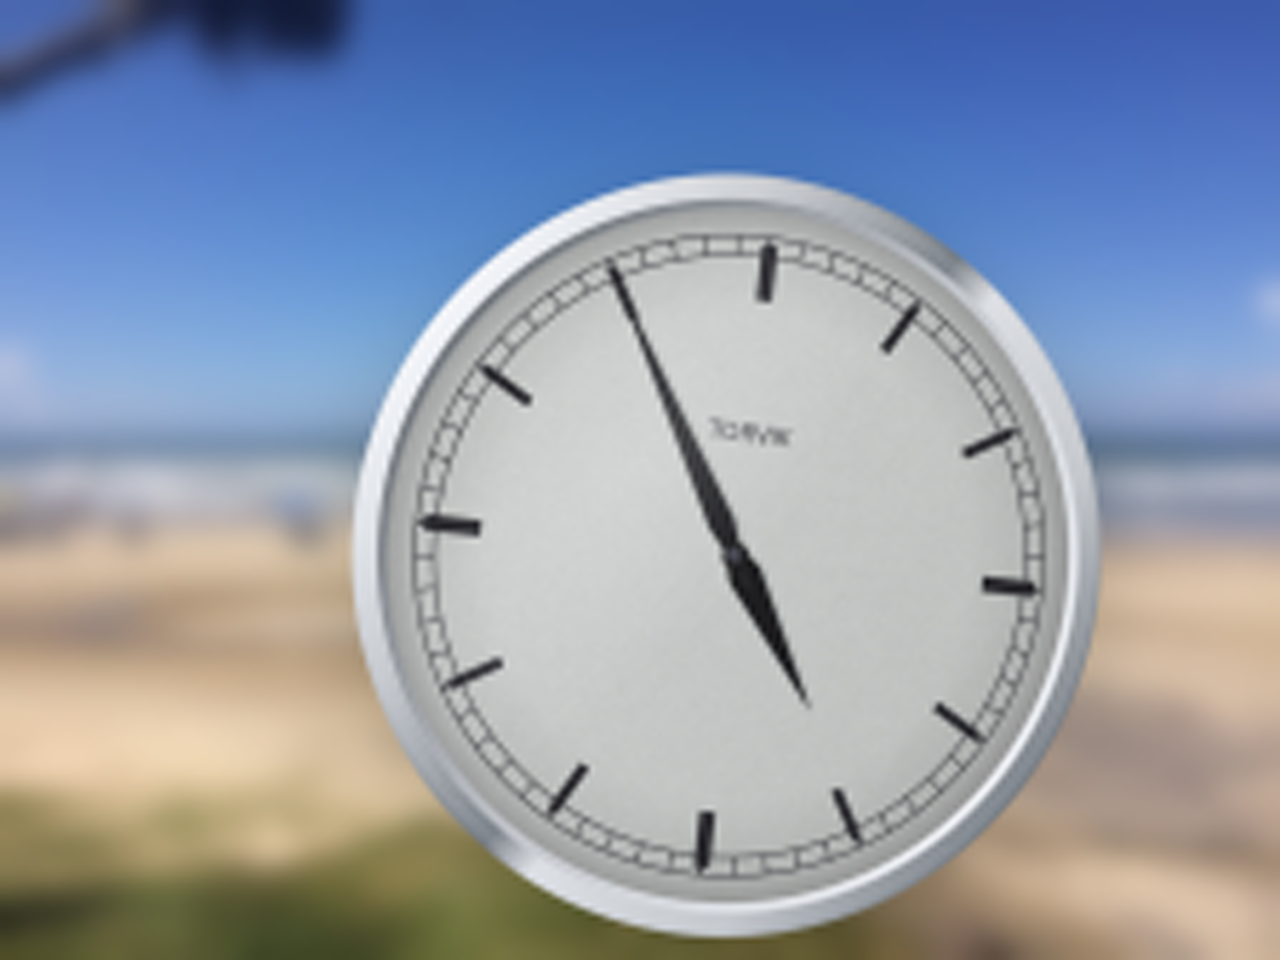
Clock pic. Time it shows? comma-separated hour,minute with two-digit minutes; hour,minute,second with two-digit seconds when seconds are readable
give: 4,55
